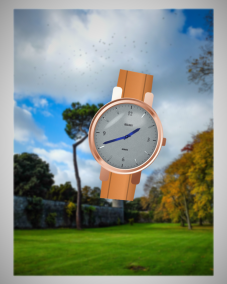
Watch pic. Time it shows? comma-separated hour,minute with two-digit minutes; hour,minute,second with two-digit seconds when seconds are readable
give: 1,41
